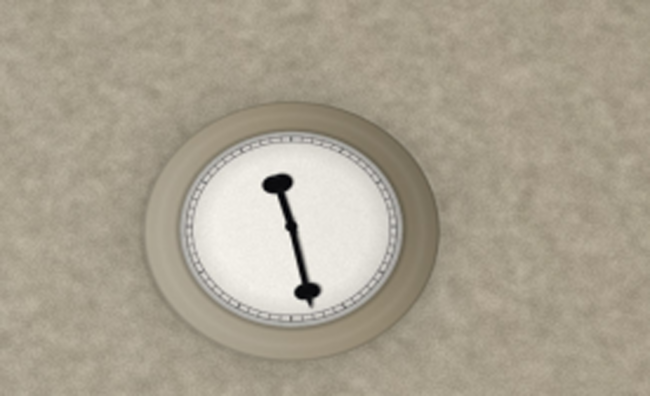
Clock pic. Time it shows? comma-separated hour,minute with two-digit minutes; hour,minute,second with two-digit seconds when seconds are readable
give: 11,28
